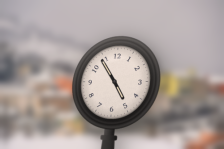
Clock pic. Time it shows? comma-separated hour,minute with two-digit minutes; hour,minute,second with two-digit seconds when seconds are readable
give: 4,54
